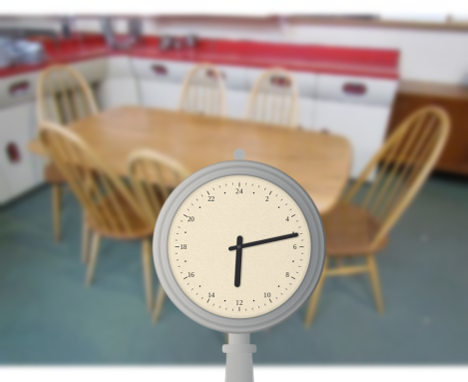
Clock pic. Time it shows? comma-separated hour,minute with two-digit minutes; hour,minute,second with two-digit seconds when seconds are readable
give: 12,13
